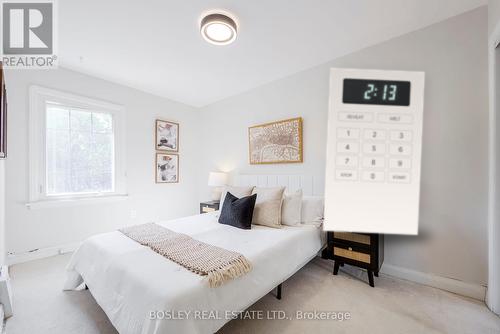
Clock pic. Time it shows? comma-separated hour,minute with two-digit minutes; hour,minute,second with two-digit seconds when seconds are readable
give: 2,13
